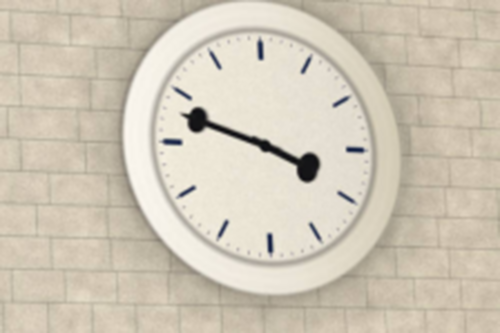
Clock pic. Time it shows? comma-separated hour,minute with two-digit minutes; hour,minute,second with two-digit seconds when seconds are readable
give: 3,48
